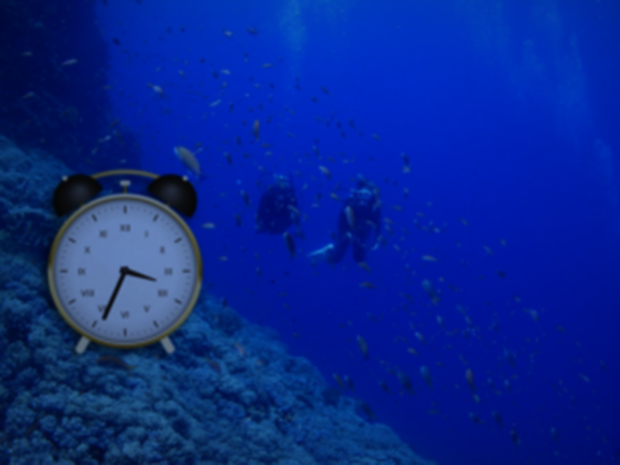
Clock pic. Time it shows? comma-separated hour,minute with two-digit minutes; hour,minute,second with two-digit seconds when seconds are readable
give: 3,34
